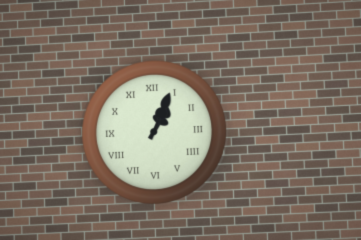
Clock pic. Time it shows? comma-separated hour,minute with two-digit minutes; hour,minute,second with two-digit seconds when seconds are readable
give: 1,04
